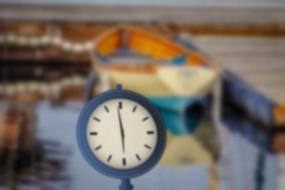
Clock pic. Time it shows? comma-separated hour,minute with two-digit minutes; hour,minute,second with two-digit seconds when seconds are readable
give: 5,59
